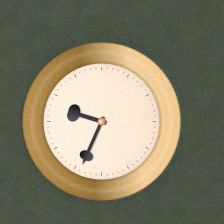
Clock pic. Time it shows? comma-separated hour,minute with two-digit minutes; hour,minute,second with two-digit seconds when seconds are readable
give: 9,34
